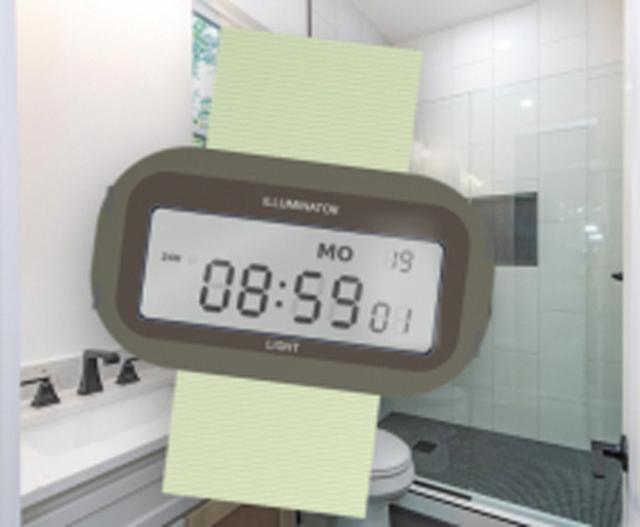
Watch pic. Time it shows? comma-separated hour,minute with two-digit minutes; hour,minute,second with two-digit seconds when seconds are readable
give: 8,59,01
